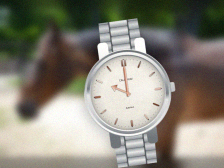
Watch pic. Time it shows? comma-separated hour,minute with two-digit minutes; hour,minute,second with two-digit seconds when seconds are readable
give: 10,00
